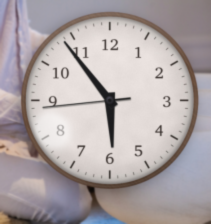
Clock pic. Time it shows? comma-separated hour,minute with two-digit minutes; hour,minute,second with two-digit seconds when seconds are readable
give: 5,53,44
